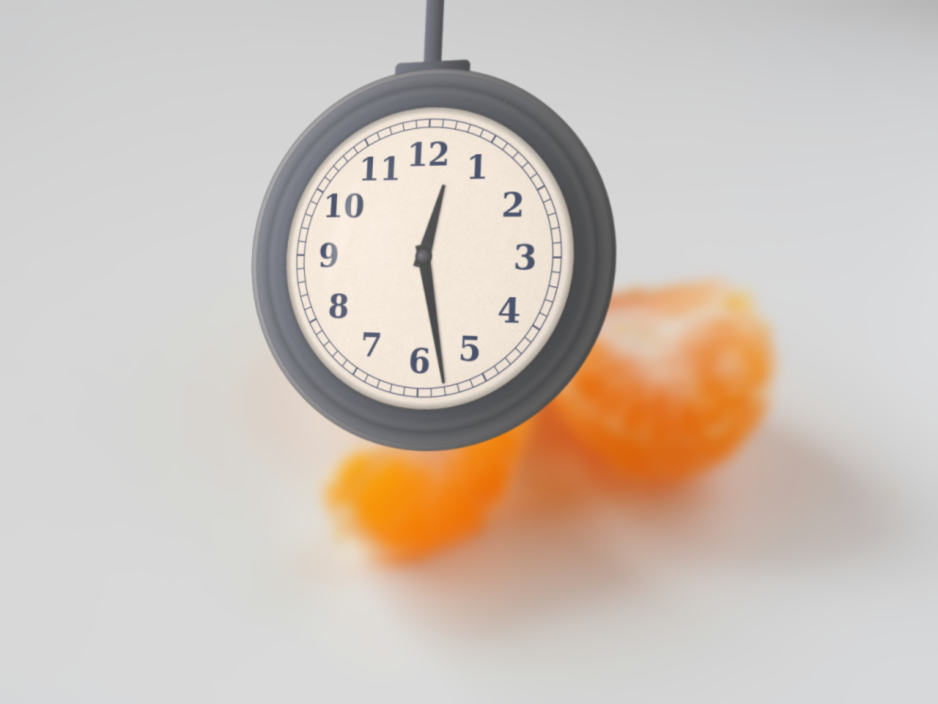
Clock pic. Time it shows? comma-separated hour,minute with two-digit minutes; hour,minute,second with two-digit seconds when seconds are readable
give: 12,28
